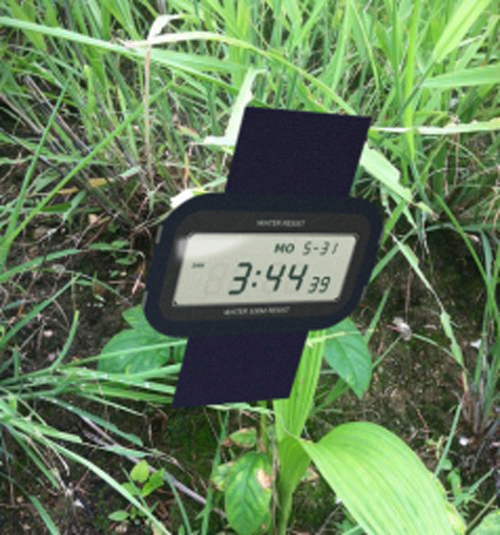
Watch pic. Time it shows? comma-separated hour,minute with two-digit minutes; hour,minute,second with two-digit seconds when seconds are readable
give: 3,44,39
